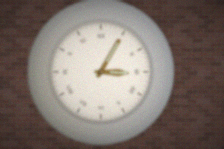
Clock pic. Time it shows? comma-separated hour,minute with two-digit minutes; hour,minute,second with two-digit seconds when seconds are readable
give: 3,05
